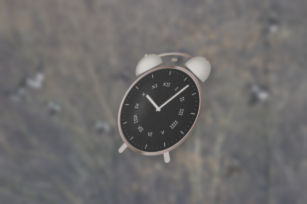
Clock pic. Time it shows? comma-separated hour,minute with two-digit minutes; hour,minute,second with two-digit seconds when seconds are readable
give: 10,07
